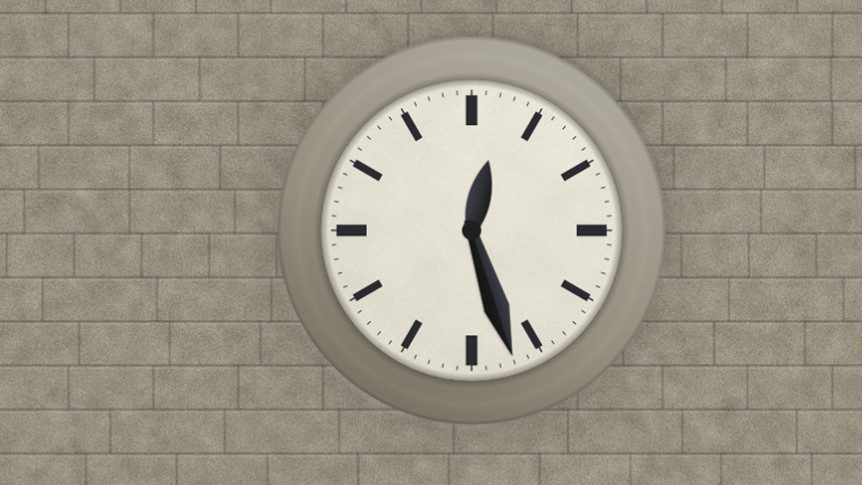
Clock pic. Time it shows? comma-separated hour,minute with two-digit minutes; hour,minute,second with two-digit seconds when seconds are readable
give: 12,27
